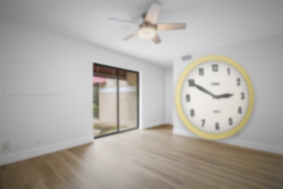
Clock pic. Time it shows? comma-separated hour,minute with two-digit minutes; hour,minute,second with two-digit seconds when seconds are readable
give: 2,50
